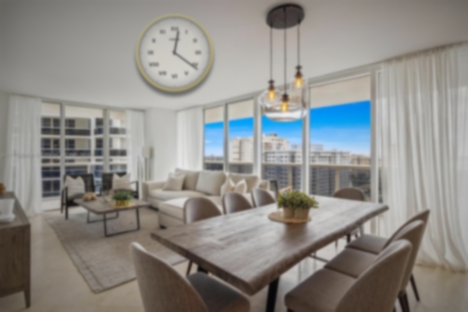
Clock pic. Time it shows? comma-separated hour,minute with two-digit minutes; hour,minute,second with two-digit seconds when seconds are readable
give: 12,21
